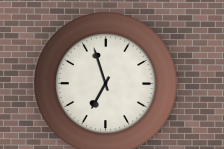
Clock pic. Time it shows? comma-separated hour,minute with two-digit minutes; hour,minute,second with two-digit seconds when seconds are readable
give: 6,57
